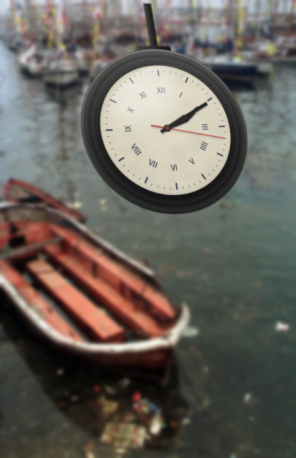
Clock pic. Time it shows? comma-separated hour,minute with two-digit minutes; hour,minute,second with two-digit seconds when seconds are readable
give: 2,10,17
